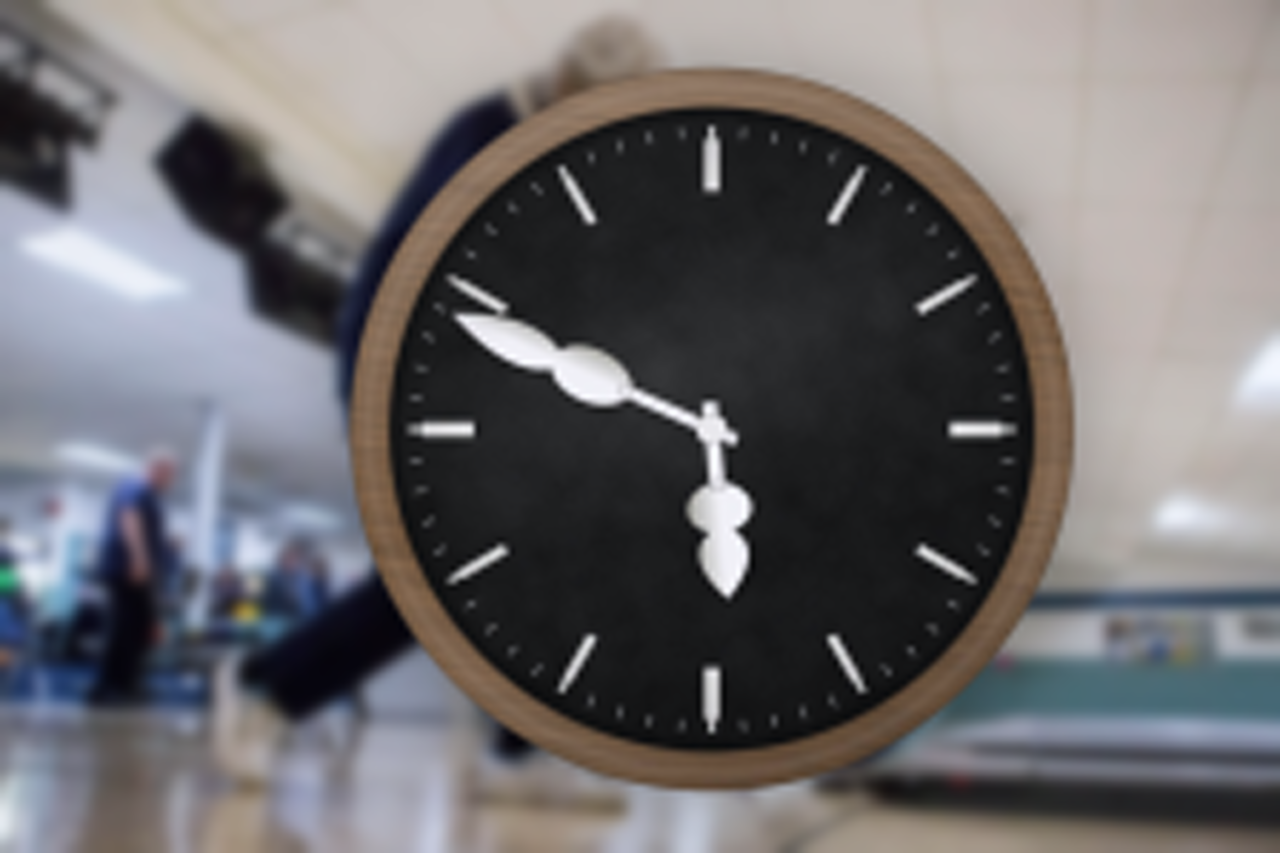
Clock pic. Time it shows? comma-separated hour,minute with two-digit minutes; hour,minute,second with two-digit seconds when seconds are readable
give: 5,49
